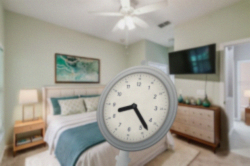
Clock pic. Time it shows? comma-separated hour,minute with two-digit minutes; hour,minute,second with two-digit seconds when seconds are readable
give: 8,23
